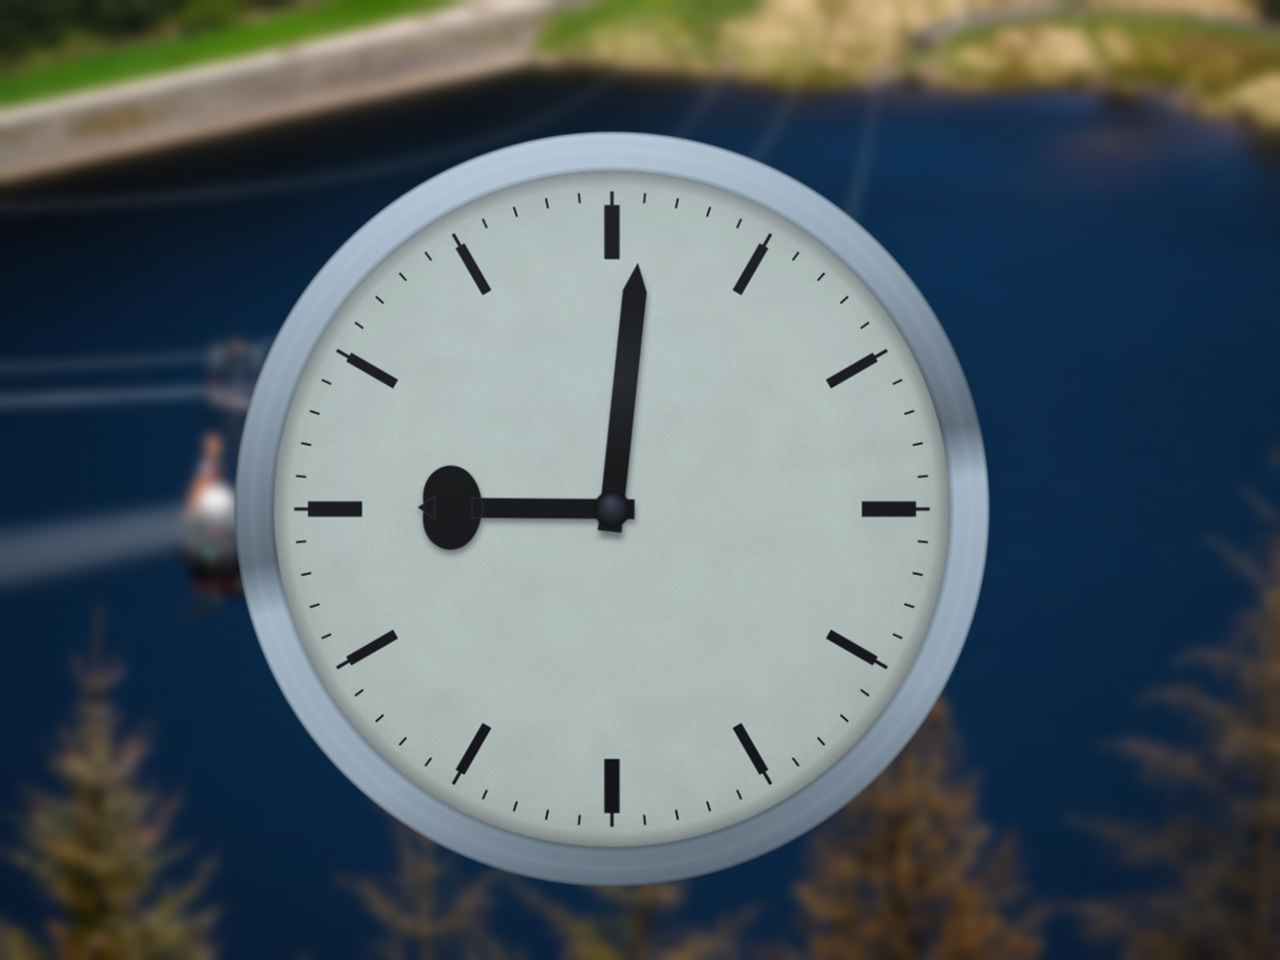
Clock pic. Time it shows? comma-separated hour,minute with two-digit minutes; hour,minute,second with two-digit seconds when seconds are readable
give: 9,01
